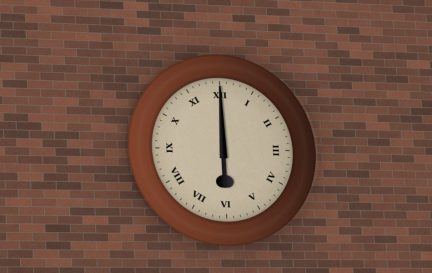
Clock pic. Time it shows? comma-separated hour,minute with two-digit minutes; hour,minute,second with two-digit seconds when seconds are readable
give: 6,00
